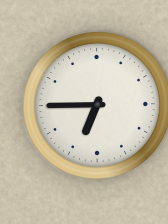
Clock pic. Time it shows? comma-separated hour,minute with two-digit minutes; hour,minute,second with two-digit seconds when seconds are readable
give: 6,45
